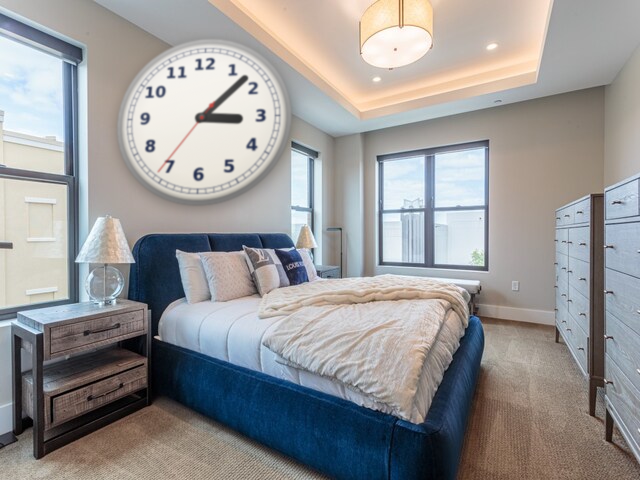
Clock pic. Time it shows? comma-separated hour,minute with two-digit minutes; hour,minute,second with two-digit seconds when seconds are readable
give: 3,07,36
